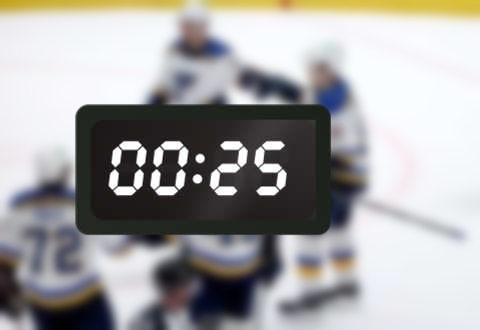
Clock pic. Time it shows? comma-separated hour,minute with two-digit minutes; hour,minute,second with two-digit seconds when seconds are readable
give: 0,25
